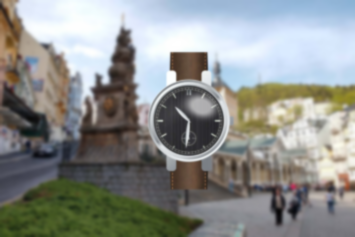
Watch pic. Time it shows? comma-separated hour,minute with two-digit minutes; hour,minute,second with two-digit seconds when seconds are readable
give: 10,31
